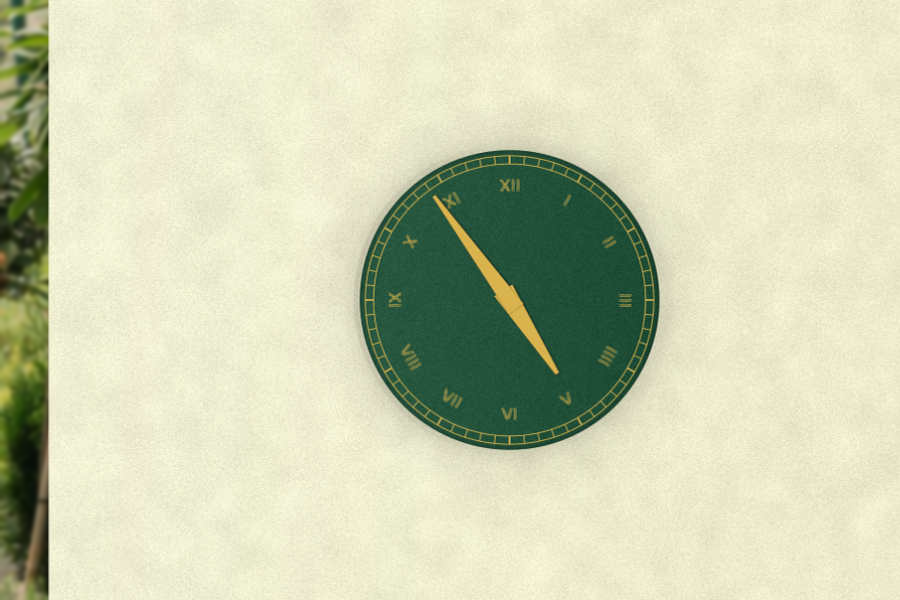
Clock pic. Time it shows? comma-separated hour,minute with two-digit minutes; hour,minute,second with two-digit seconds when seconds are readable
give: 4,54
